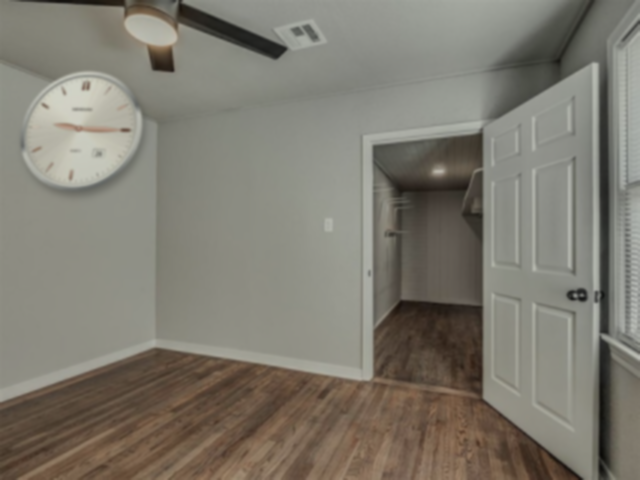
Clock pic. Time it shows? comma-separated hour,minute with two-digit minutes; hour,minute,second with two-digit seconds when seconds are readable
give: 9,15
